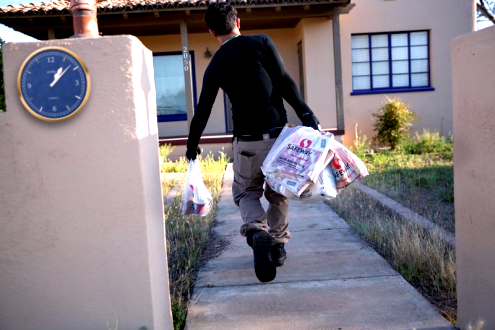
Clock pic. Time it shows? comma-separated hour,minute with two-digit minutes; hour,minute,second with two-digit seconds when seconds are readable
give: 1,08
